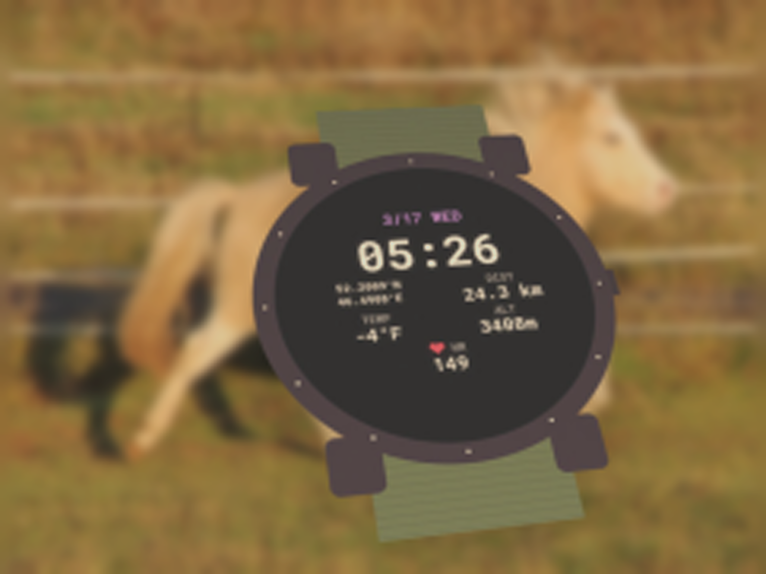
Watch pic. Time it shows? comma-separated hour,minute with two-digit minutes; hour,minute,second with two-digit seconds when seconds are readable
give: 5,26
